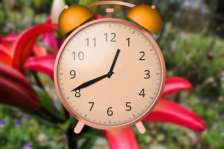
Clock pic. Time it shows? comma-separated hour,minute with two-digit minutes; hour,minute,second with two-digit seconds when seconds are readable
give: 12,41
